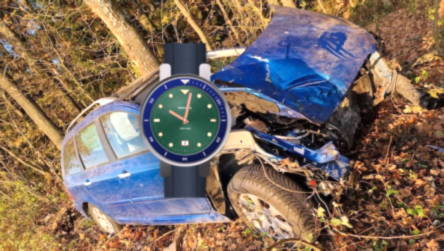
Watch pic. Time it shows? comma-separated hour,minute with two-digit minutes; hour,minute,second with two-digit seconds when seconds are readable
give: 10,02
